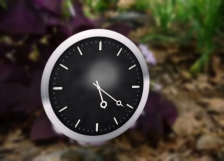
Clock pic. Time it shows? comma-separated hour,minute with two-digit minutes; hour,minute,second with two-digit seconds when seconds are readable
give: 5,21
